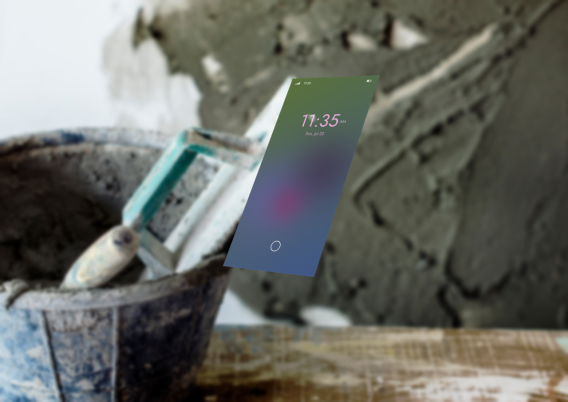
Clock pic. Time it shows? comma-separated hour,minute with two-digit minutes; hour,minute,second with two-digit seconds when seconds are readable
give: 11,35
